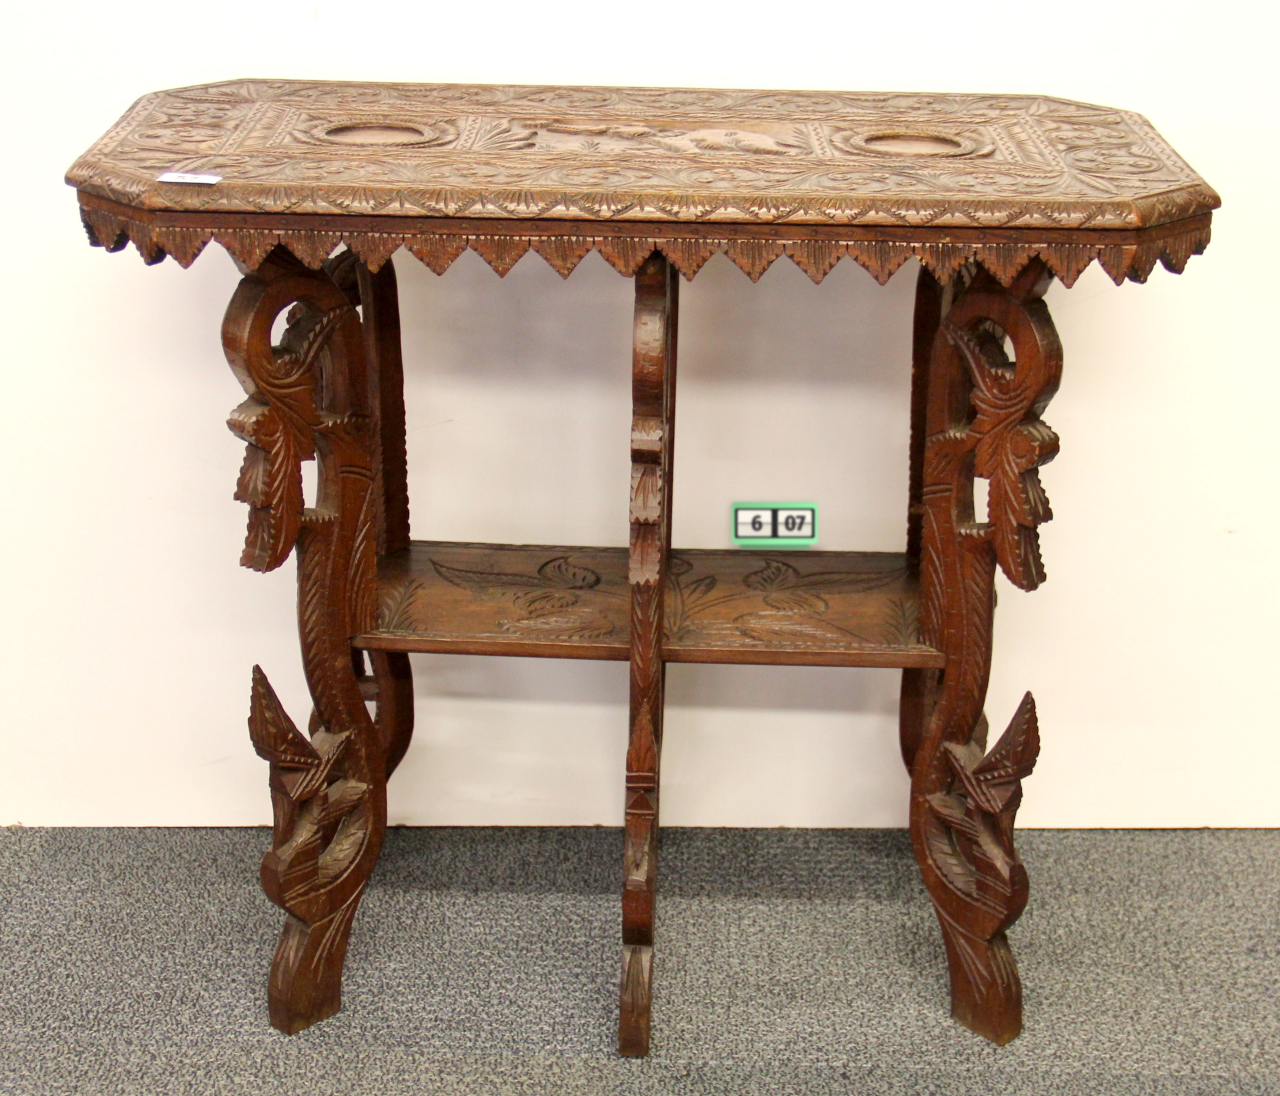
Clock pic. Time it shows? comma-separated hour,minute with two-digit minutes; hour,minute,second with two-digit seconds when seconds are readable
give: 6,07
